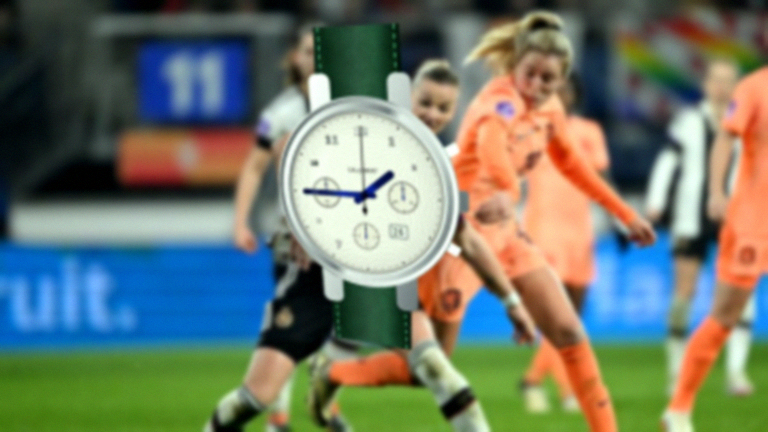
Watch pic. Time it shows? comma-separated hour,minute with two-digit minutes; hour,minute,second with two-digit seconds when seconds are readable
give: 1,45
